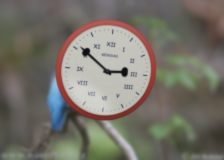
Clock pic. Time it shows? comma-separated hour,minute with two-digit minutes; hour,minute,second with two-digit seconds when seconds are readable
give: 2,51
